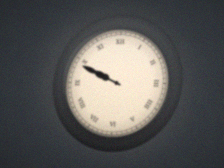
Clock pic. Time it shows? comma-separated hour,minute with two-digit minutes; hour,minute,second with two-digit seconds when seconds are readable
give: 9,49
